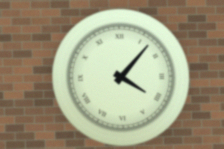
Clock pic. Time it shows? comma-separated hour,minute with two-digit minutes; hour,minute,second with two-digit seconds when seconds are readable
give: 4,07
